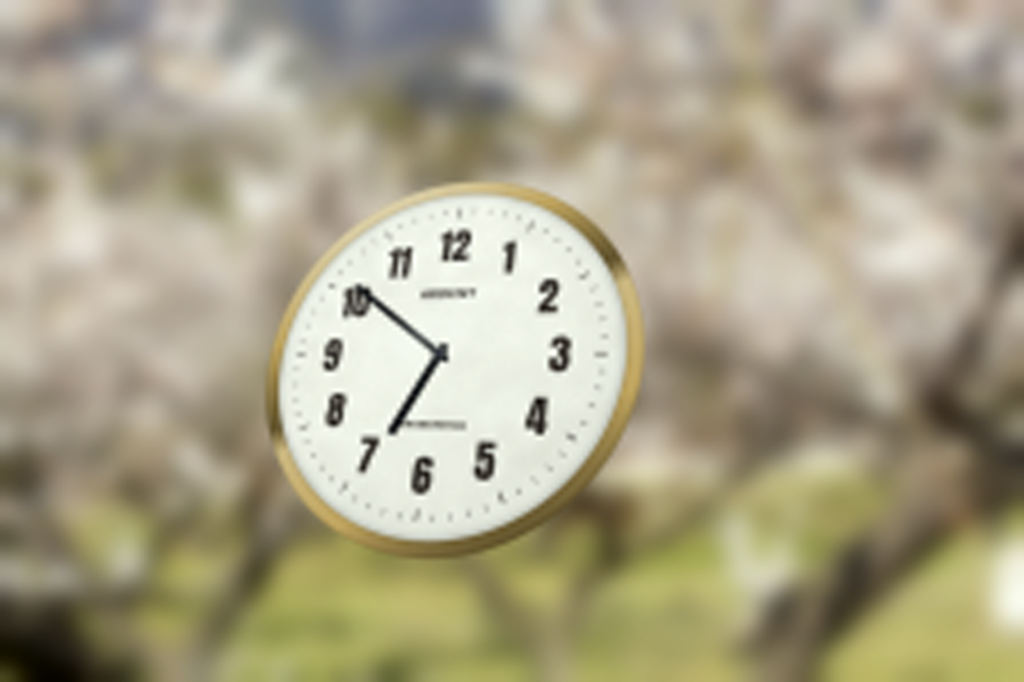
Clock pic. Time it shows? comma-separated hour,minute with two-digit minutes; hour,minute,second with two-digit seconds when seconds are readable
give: 6,51
